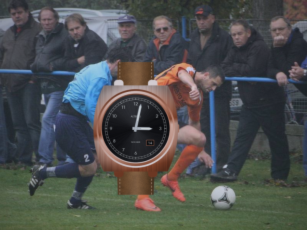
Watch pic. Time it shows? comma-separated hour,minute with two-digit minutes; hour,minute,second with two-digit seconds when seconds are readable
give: 3,02
